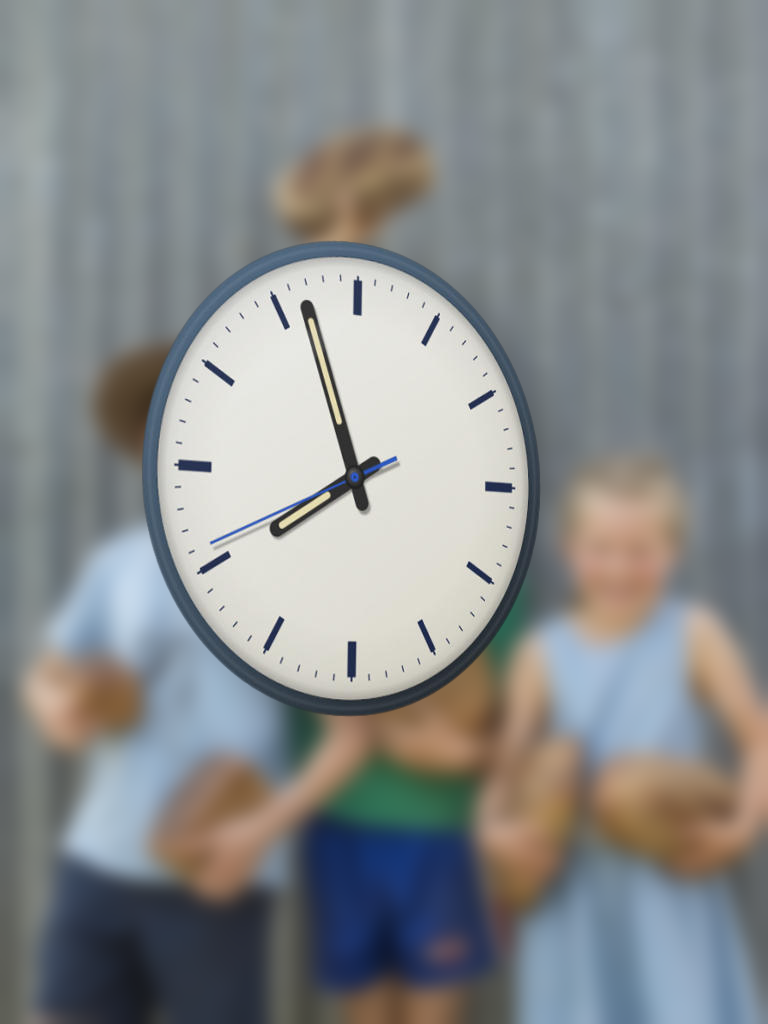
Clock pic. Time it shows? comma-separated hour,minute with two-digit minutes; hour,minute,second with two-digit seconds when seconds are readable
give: 7,56,41
